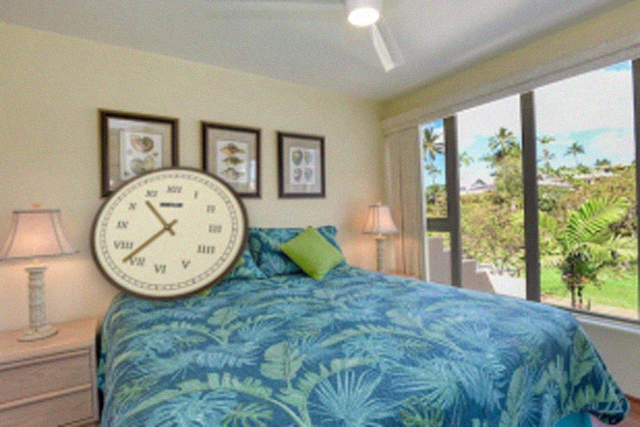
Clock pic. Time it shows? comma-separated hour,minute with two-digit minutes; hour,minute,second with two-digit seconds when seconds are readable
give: 10,37
